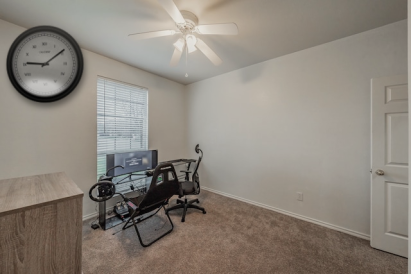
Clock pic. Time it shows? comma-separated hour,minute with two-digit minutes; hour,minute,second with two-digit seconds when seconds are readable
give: 9,09
